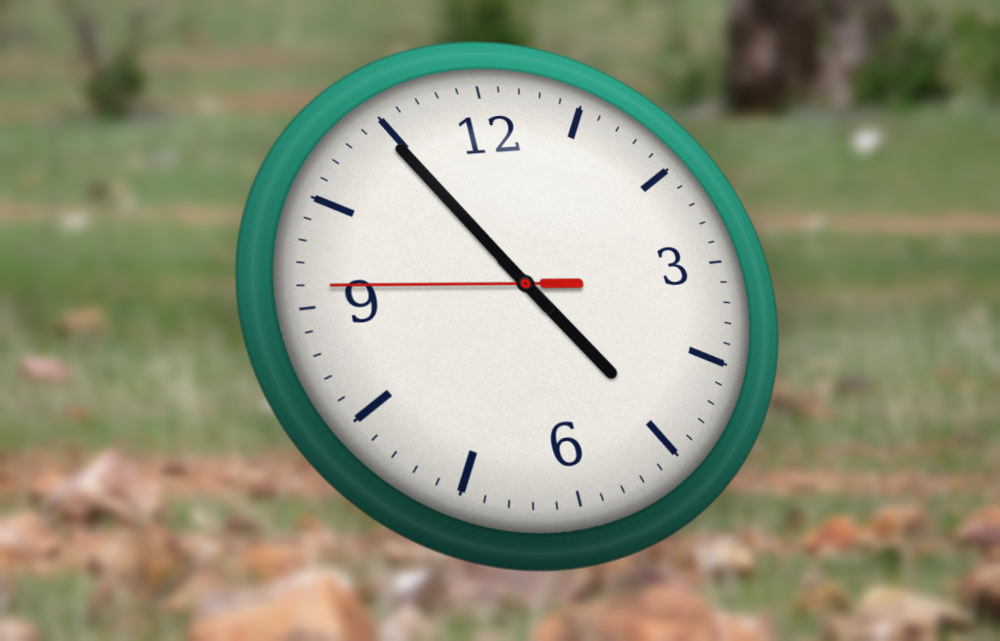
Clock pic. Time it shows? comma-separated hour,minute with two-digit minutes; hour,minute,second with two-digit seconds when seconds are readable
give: 4,54,46
